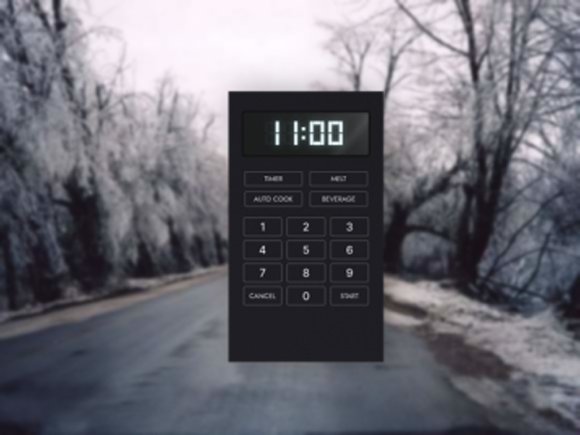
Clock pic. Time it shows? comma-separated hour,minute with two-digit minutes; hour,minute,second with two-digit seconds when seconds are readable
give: 11,00
